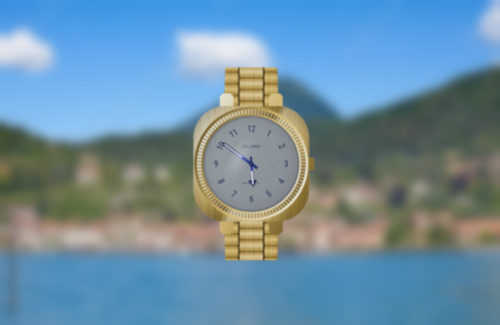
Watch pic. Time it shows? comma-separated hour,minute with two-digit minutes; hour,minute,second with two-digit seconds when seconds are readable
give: 5,51
